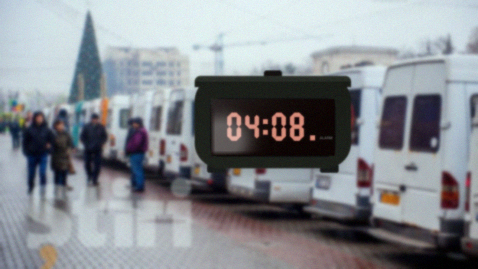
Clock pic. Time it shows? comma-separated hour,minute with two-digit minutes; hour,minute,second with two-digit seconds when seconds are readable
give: 4,08
